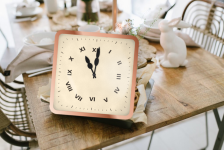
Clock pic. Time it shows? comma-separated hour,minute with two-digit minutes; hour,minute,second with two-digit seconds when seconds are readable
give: 11,01
